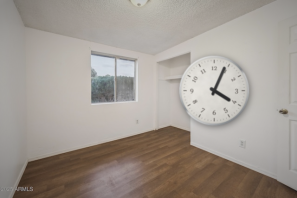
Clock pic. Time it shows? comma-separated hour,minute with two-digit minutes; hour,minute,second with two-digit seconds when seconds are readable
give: 4,04
